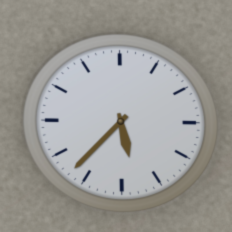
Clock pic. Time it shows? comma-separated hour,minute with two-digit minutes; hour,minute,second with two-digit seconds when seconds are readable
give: 5,37
